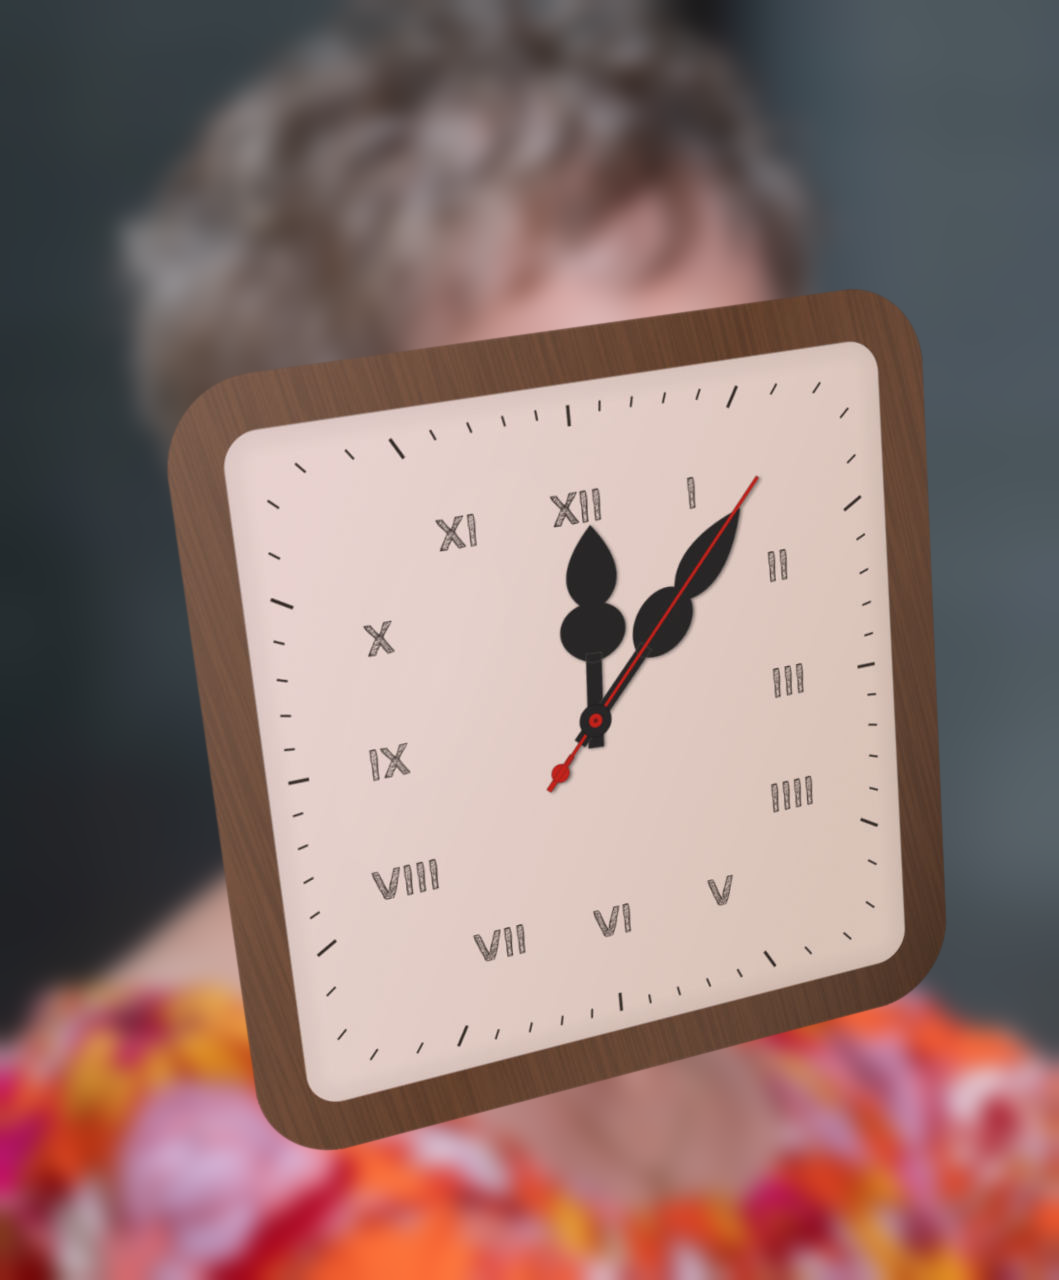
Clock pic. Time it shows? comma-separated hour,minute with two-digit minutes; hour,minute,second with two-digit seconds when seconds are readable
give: 12,07,07
